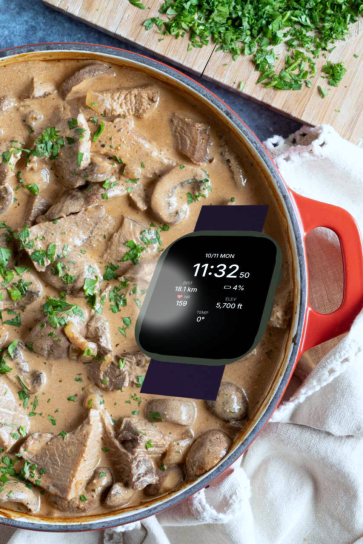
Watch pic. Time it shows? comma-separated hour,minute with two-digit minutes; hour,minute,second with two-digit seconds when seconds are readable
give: 11,32,50
